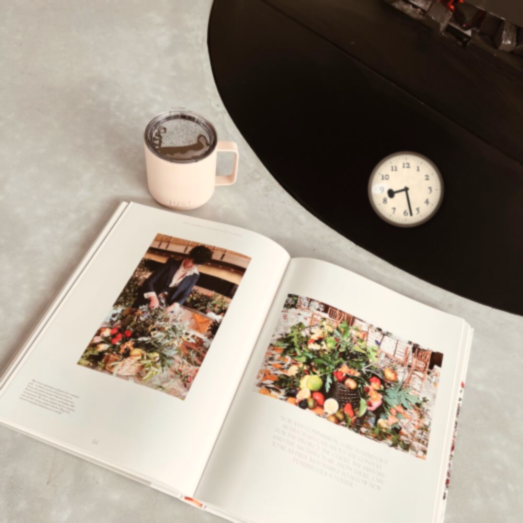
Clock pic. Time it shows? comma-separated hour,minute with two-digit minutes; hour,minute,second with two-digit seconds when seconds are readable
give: 8,28
